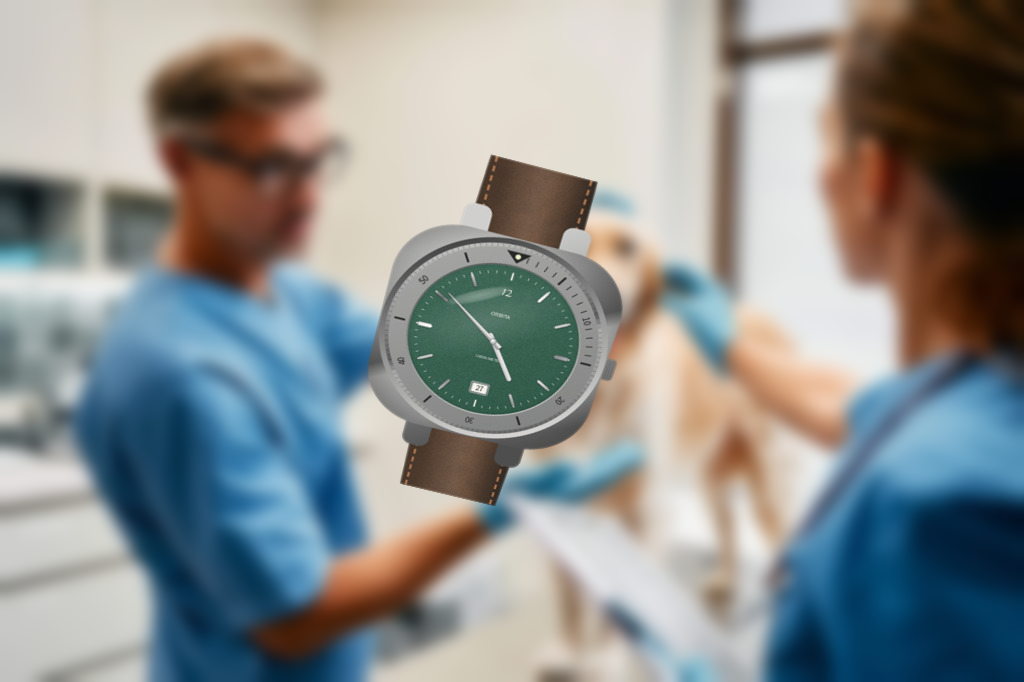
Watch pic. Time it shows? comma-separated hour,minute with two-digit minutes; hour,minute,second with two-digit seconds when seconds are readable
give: 4,51
